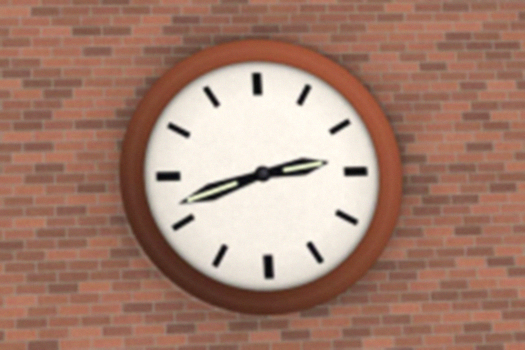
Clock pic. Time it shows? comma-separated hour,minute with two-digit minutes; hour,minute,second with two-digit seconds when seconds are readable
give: 2,42
